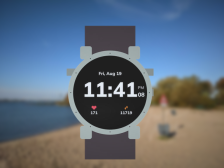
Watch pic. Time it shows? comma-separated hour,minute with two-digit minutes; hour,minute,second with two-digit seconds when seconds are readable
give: 11,41
